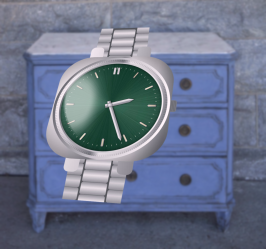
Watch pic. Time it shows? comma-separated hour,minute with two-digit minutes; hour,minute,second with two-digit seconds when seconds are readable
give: 2,26
